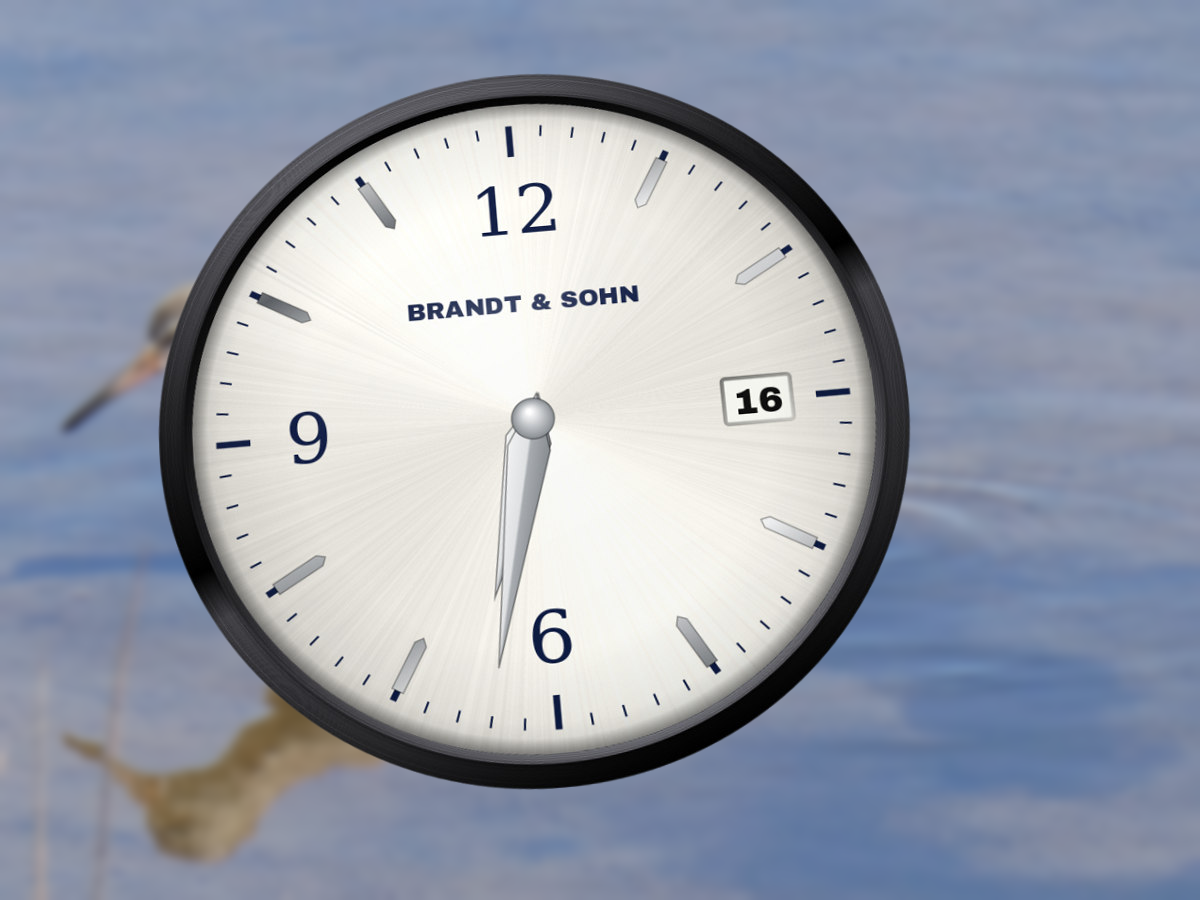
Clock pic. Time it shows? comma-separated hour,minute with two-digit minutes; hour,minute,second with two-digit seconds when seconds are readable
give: 6,32
